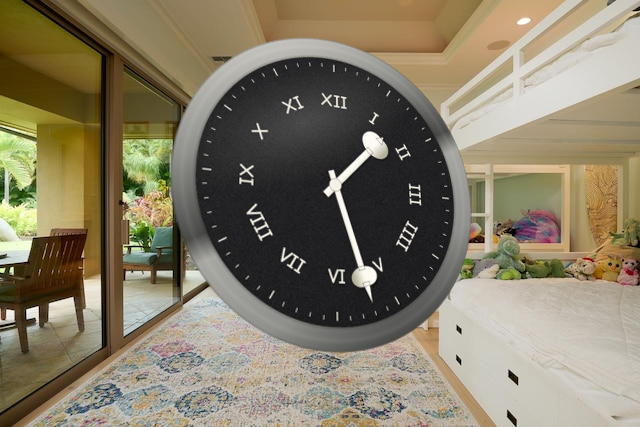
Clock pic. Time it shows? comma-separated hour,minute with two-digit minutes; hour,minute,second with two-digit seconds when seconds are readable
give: 1,27
